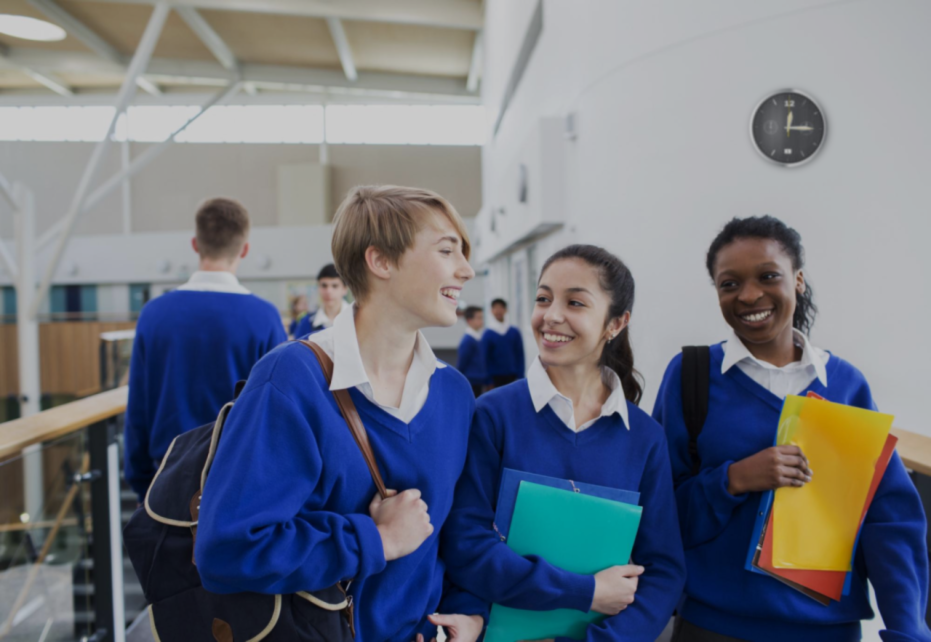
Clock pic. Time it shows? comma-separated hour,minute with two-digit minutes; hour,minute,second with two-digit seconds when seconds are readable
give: 12,15
